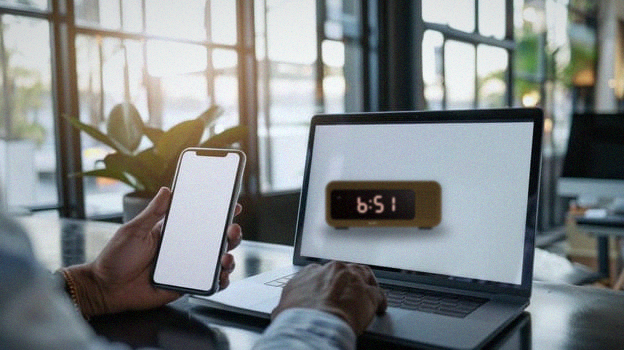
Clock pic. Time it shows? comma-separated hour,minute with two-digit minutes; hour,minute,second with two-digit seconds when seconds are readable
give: 6,51
